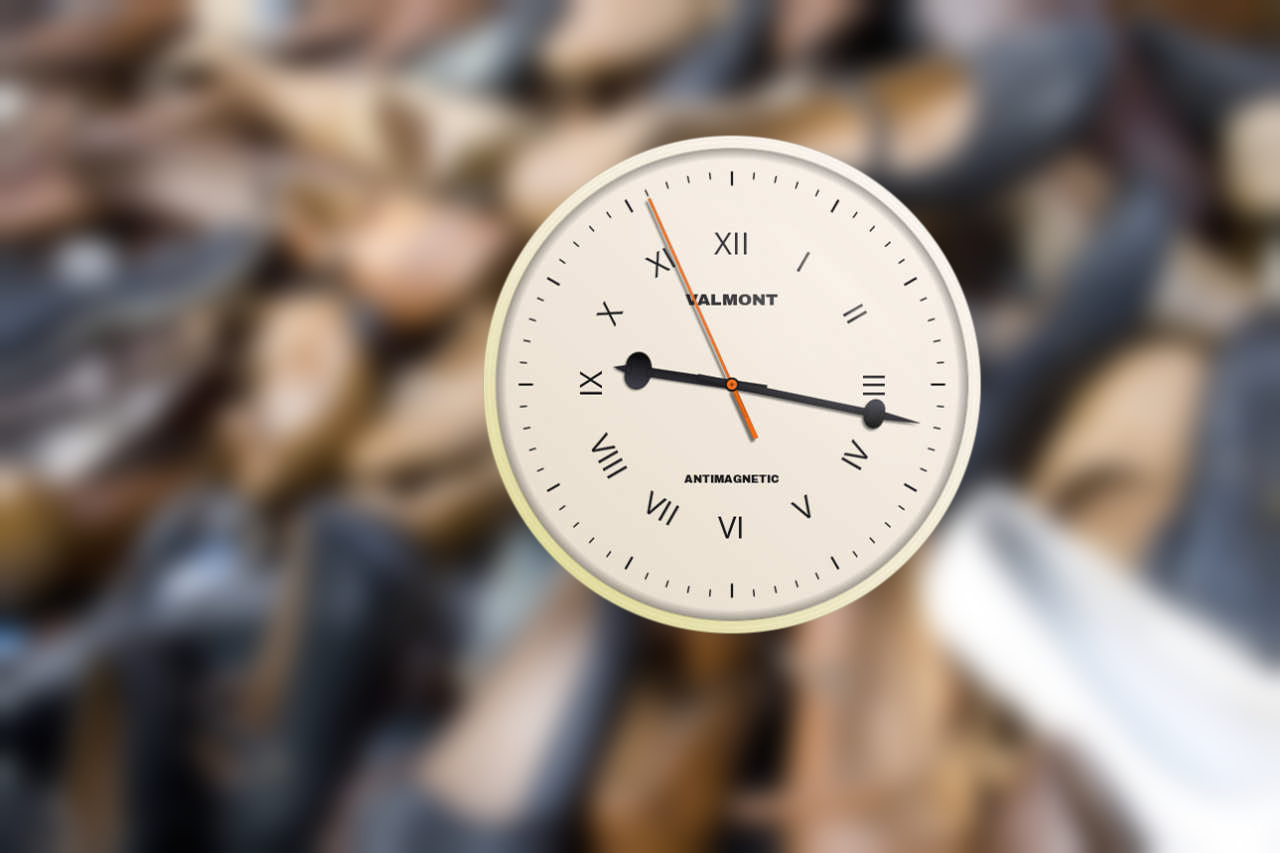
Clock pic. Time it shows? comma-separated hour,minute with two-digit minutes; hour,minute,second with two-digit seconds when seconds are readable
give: 9,16,56
